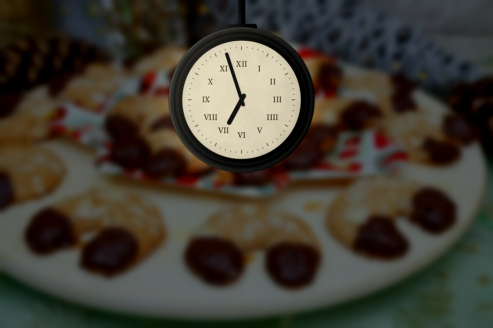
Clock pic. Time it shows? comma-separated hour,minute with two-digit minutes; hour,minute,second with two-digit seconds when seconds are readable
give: 6,57
